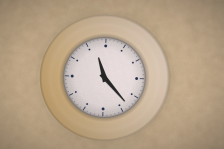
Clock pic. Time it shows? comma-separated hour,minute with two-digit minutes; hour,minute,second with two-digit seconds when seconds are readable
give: 11,23
